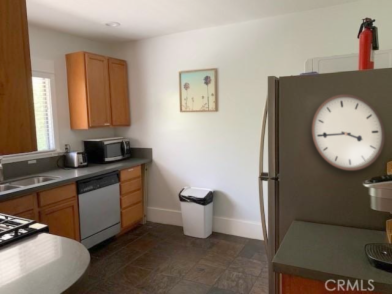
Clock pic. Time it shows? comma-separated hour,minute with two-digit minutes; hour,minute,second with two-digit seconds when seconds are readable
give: 3,45
